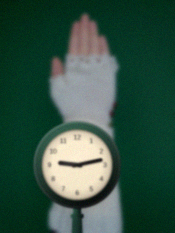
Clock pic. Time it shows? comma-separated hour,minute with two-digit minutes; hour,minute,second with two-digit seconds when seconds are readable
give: 9,13
